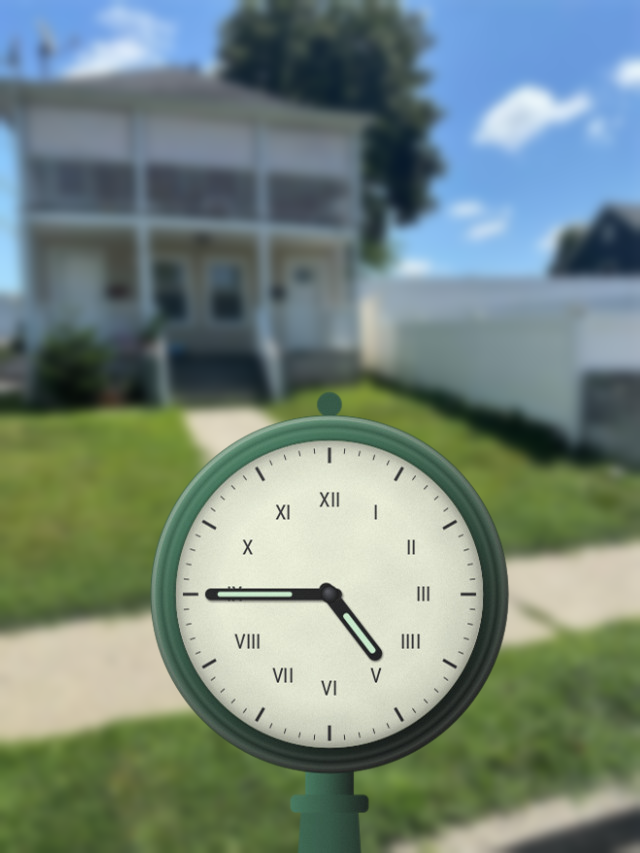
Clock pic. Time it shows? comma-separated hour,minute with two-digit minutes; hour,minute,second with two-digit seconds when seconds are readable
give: 4,45
